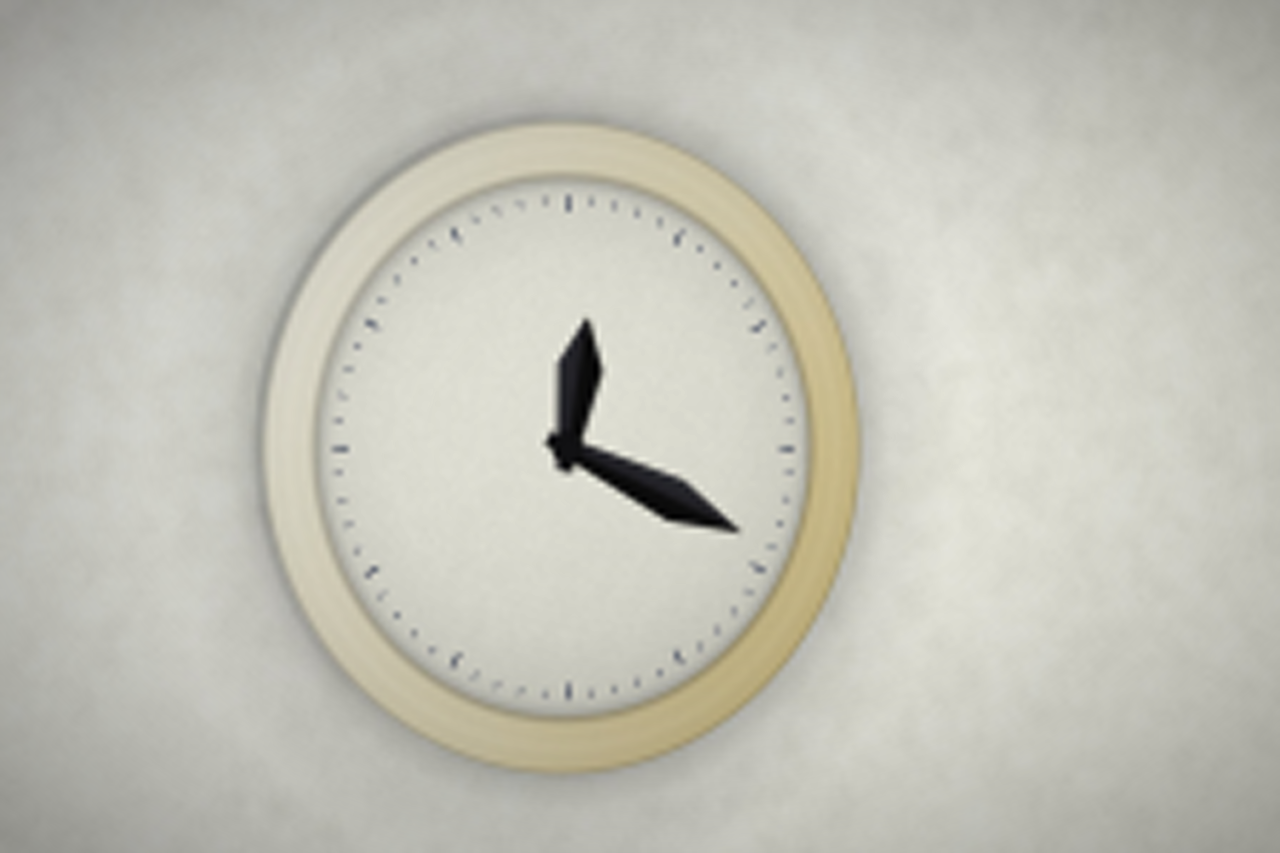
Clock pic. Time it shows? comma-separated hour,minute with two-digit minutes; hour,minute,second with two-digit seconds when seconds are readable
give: 12,19
